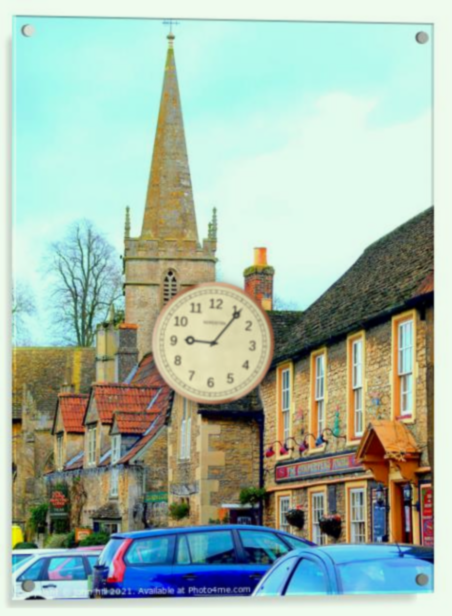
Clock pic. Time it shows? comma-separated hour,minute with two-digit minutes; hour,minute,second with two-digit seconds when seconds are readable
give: 9,06
